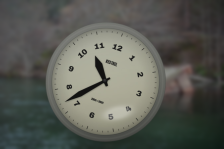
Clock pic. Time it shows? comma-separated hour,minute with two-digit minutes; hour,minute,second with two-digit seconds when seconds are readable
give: 10,37
